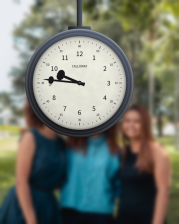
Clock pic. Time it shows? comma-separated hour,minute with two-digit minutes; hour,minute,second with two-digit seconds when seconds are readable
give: 9,46
